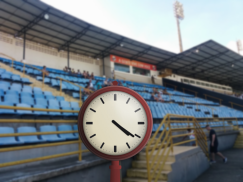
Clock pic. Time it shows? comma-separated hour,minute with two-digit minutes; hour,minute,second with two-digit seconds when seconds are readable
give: 4,21
